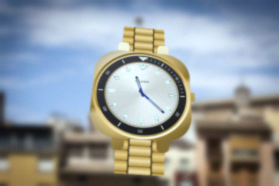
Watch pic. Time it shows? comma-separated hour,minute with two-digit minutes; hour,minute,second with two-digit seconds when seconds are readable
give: 11,22
